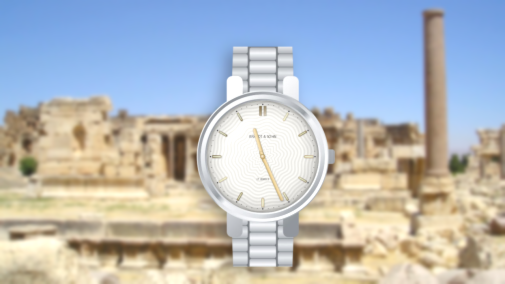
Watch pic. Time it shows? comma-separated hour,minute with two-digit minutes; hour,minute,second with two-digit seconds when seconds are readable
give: 11,26
